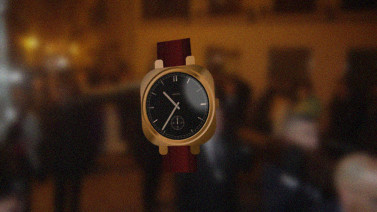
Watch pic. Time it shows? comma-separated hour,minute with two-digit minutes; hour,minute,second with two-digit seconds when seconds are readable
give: 10,36
